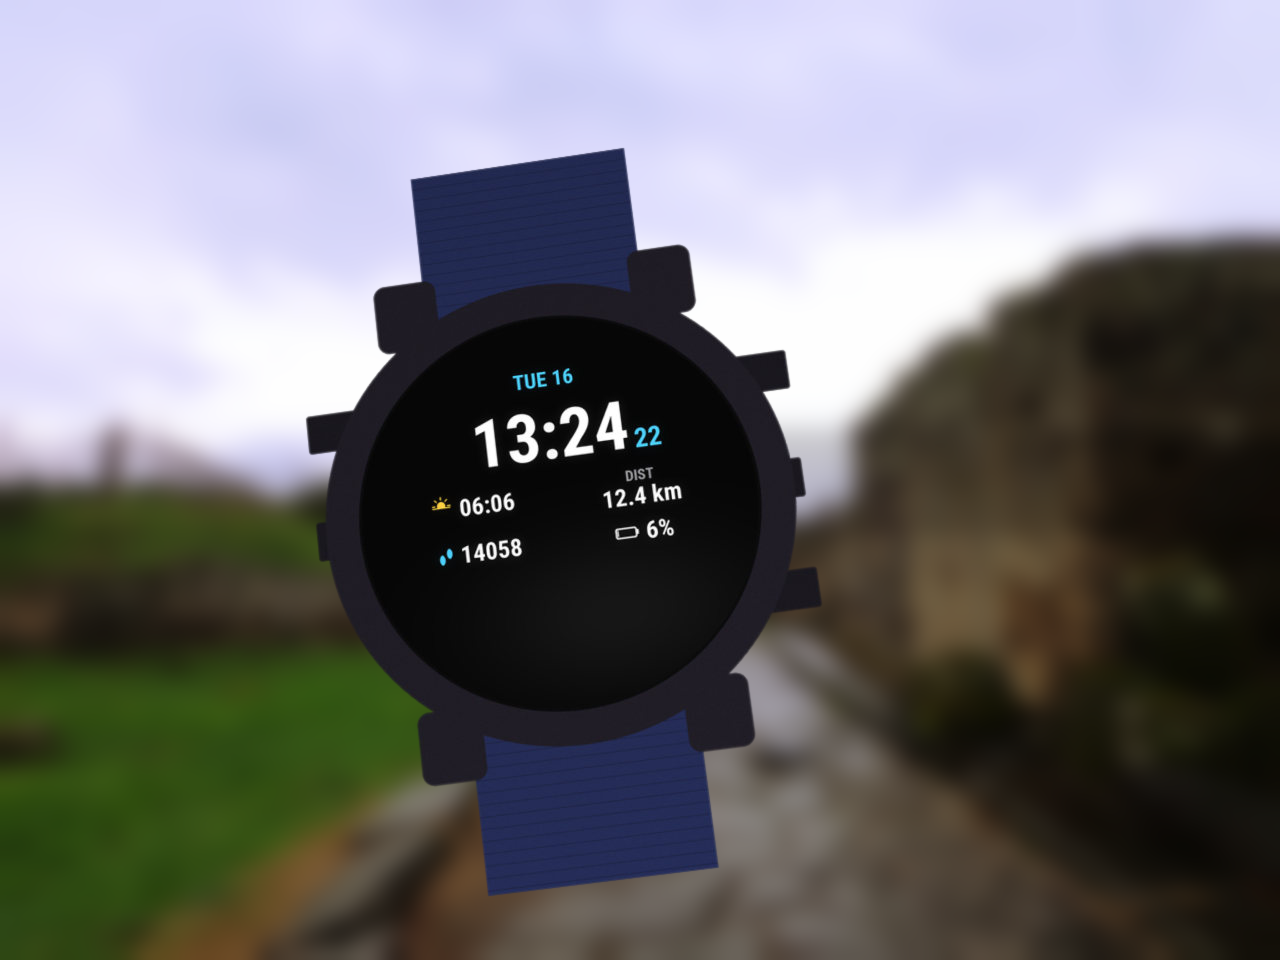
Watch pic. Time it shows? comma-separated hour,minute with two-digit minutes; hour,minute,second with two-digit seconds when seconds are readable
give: 13,24,22
